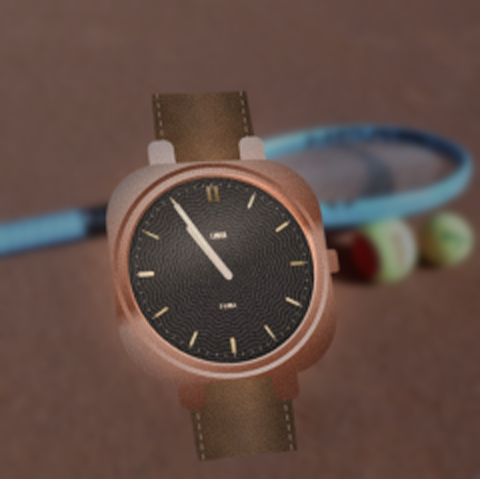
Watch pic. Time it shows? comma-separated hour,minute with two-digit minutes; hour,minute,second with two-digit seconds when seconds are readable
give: 10,55
